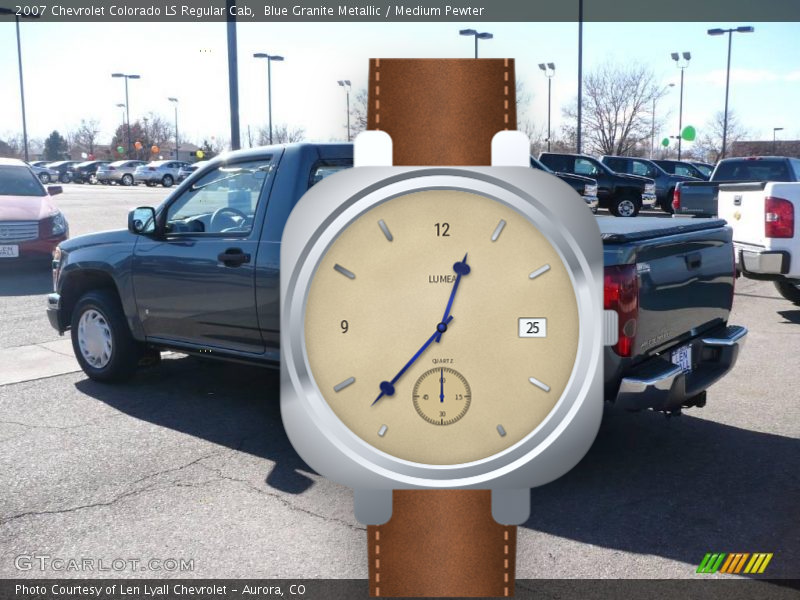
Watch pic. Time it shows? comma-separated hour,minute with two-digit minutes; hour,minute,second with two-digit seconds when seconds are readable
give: 12,37
